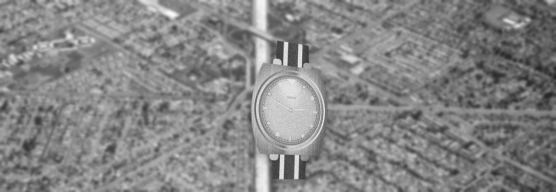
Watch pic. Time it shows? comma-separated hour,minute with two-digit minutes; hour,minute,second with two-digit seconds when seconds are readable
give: 2,49
